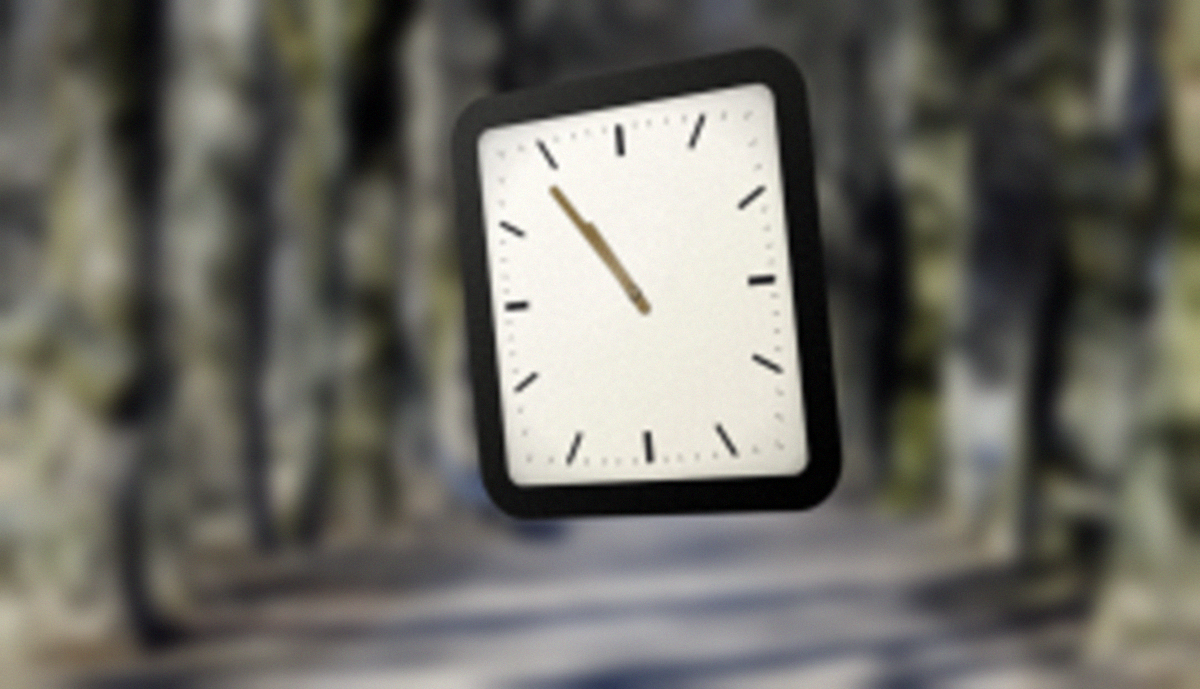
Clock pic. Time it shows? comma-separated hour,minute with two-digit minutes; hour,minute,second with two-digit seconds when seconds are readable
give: 10,54
